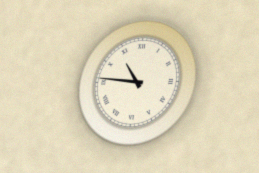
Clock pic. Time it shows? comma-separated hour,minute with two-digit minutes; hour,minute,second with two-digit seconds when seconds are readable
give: 10,46
